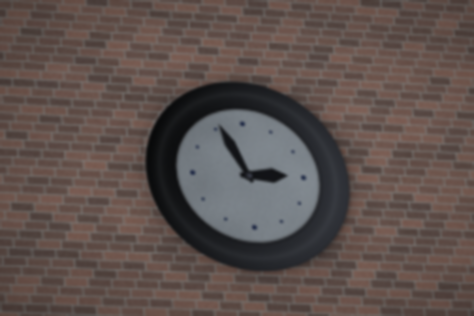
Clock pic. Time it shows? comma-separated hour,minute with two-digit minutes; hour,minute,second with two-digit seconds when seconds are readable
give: 2,56
